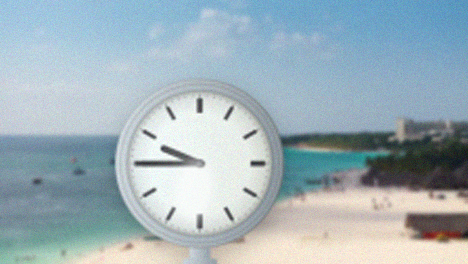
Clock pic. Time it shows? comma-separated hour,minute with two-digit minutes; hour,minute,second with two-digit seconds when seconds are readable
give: 9,45
